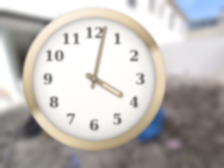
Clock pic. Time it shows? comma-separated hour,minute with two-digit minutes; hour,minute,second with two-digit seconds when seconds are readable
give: 4,02
